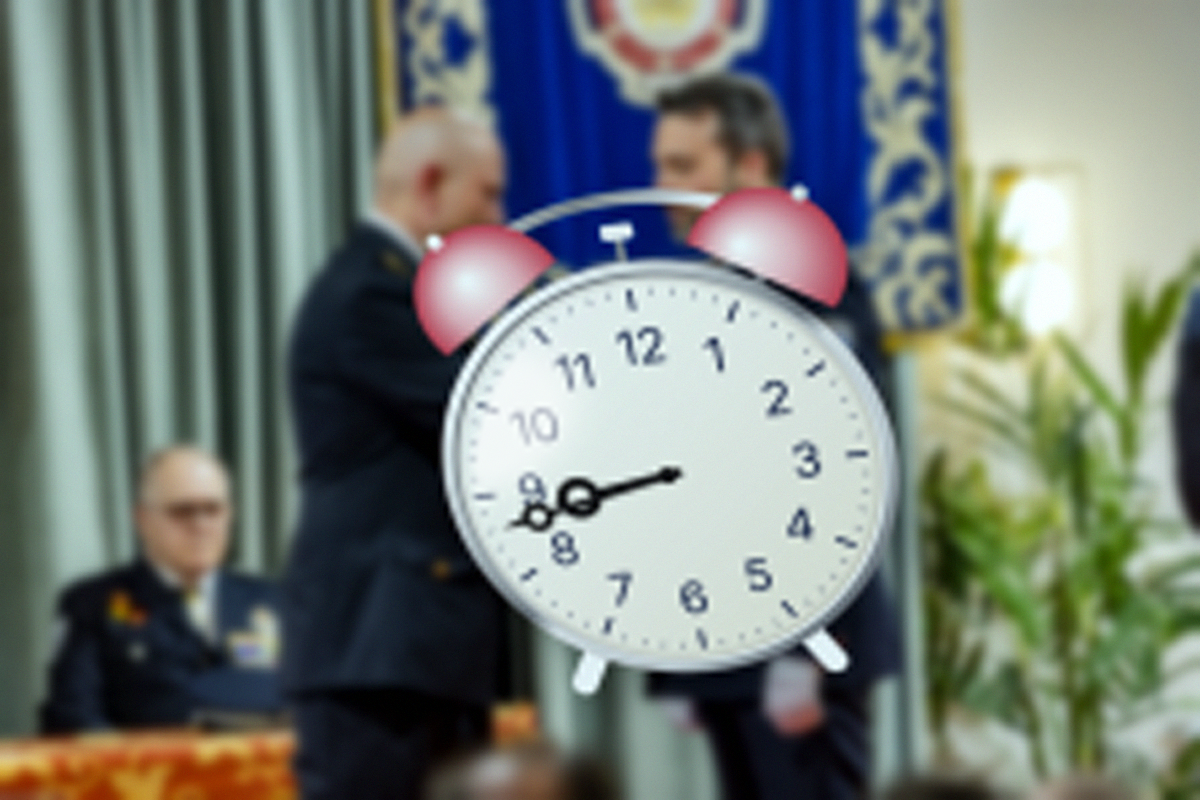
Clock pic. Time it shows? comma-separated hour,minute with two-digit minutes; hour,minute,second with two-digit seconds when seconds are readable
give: 8,43
